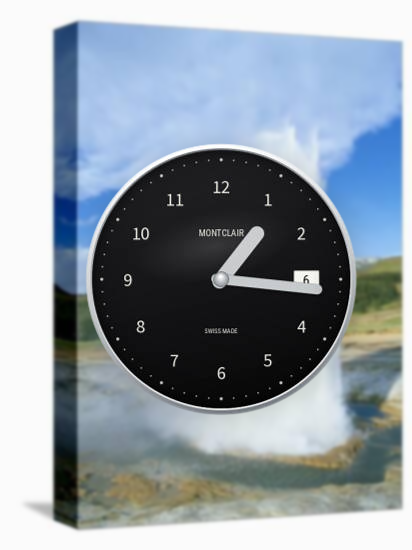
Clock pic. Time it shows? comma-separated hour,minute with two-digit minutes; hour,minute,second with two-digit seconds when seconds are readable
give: 1,16
